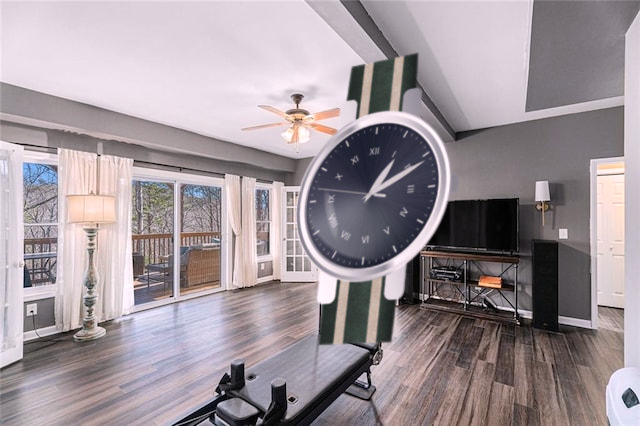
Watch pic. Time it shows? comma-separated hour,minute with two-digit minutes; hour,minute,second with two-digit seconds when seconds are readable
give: 1,10,47
